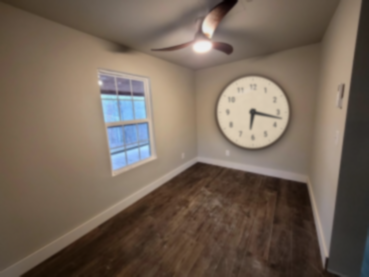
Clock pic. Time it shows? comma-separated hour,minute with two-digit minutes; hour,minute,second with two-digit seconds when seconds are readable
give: 6,17
